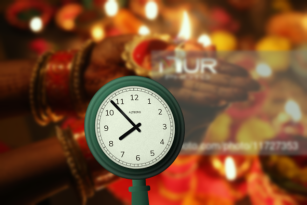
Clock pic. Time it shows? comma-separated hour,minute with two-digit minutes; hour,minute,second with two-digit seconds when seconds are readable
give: 7,53
